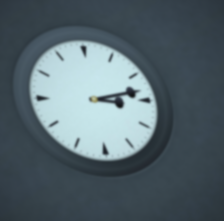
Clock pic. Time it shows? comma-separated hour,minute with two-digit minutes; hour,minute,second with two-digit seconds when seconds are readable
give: 3,13
